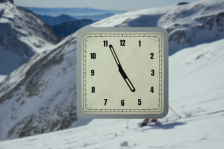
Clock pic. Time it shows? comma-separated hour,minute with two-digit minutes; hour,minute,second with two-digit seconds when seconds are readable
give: 4,56
